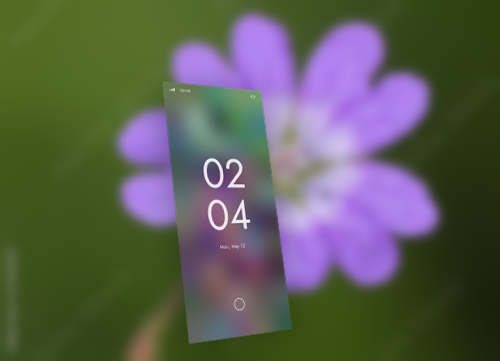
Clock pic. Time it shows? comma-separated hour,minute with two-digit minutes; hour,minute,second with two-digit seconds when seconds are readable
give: 2,04
